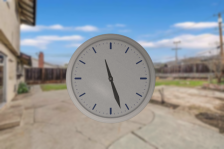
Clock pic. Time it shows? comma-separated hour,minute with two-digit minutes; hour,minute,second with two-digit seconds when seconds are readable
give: 11,27
